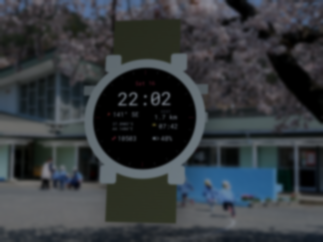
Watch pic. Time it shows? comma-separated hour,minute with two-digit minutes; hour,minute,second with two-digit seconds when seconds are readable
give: 22,02
